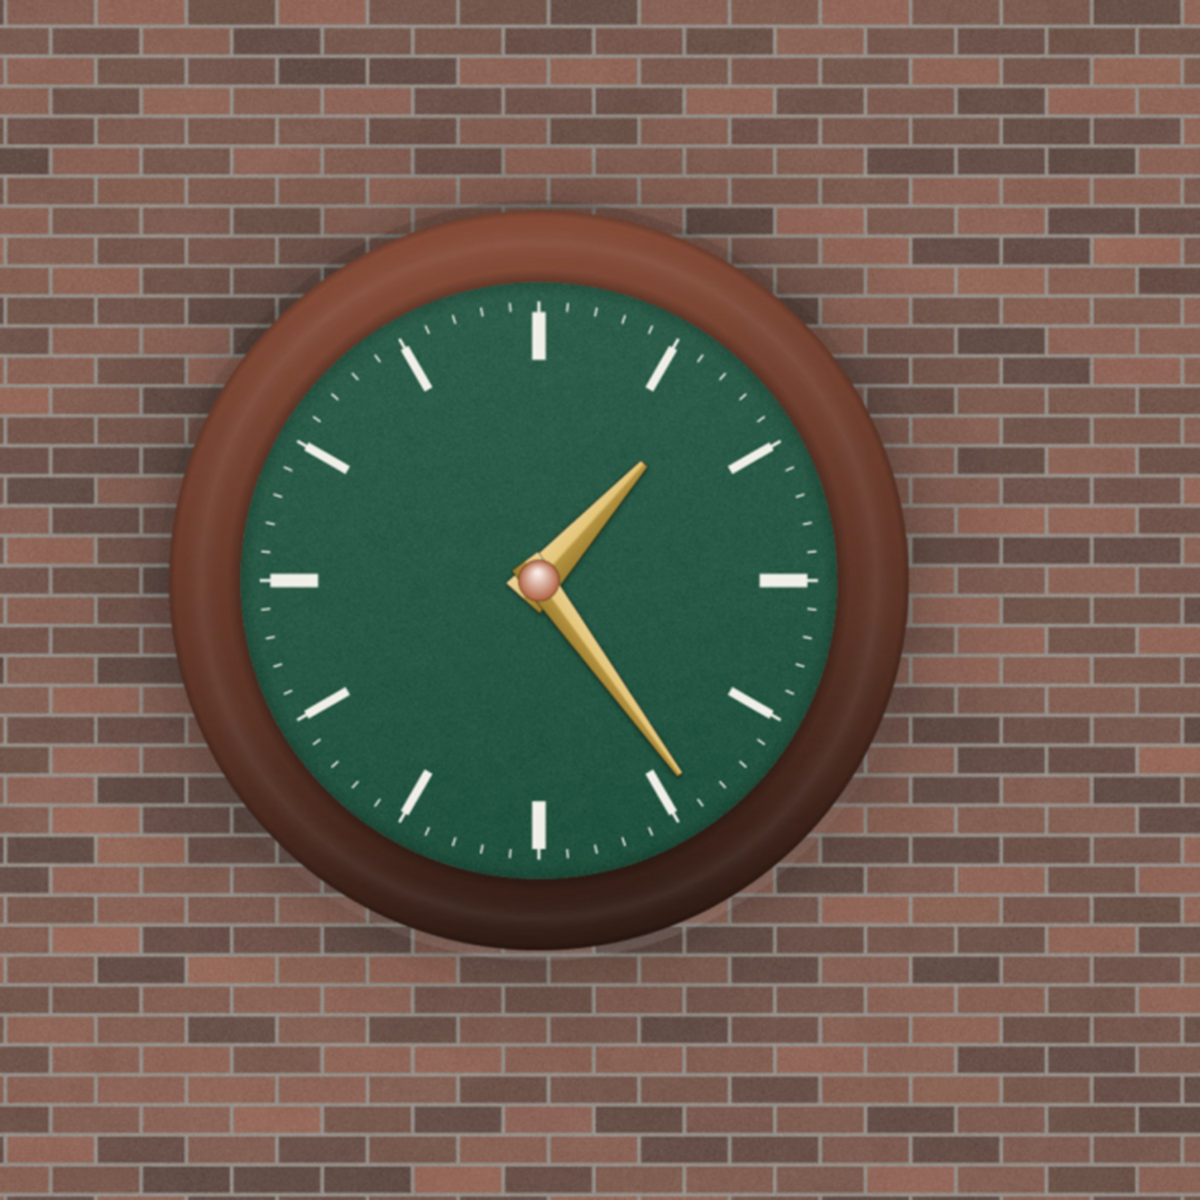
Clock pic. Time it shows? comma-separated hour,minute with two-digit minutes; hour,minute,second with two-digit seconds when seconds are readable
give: 1,24
